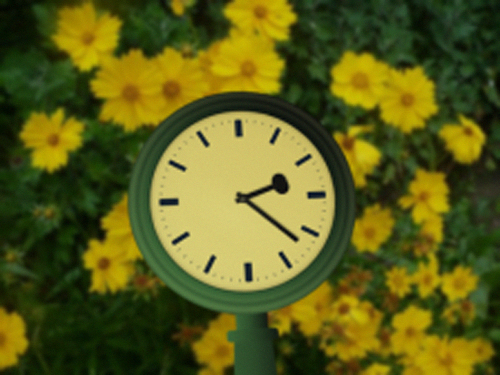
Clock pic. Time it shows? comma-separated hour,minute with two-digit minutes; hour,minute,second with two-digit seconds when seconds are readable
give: 2,22
